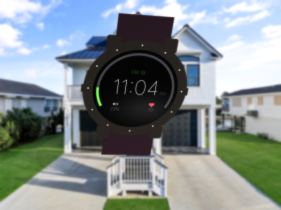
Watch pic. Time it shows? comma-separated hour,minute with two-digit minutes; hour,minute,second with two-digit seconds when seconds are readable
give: 11,04
